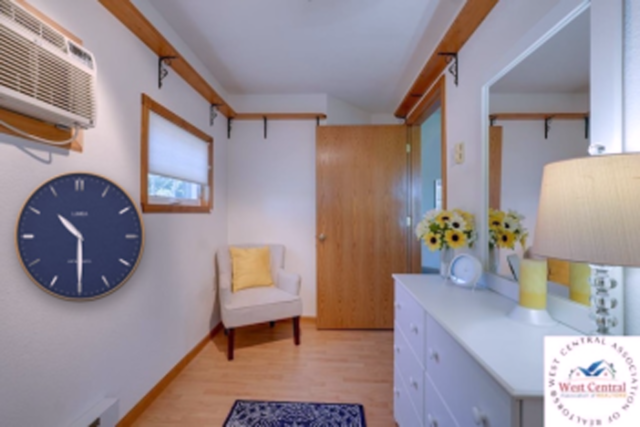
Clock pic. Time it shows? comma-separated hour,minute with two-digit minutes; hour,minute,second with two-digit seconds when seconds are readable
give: 10,30
